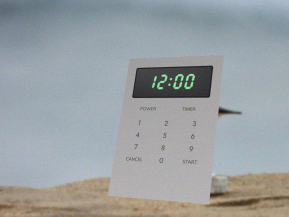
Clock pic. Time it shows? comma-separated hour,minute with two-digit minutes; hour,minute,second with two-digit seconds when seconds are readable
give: 12,00
